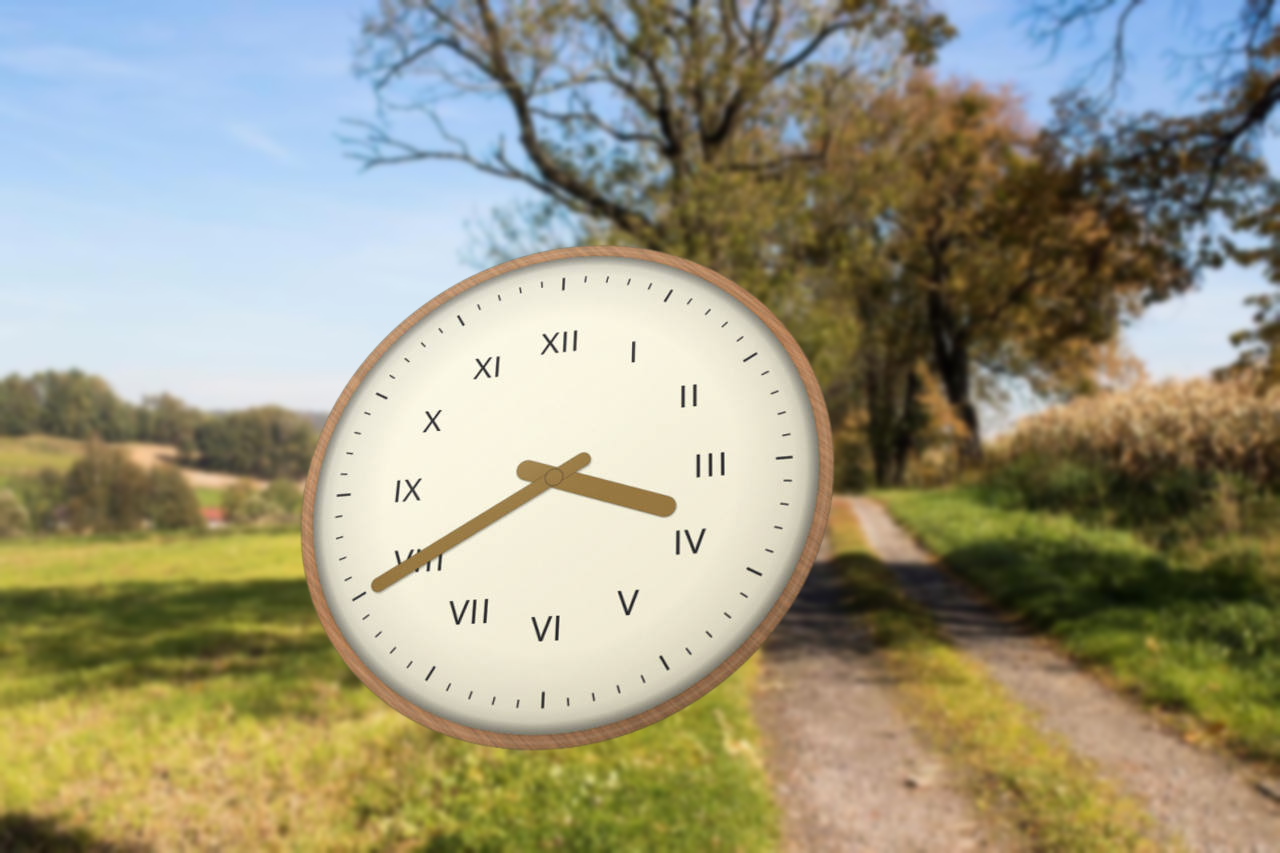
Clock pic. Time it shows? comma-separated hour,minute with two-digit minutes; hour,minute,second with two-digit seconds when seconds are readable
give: 3,40
